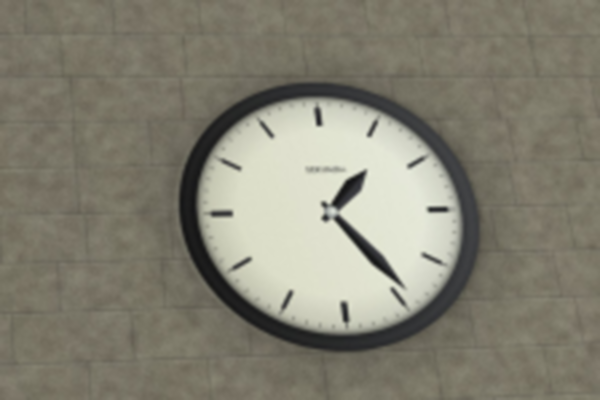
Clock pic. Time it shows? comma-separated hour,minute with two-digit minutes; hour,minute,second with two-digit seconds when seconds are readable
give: 1,24
